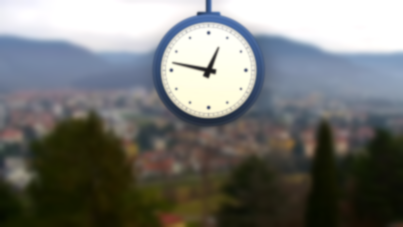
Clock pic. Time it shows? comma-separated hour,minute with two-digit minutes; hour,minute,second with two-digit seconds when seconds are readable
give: 12,47
